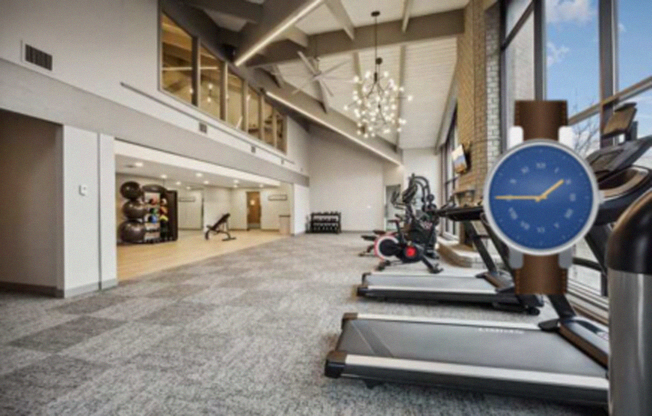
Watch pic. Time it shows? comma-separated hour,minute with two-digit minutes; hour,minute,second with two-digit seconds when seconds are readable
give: 1,45
